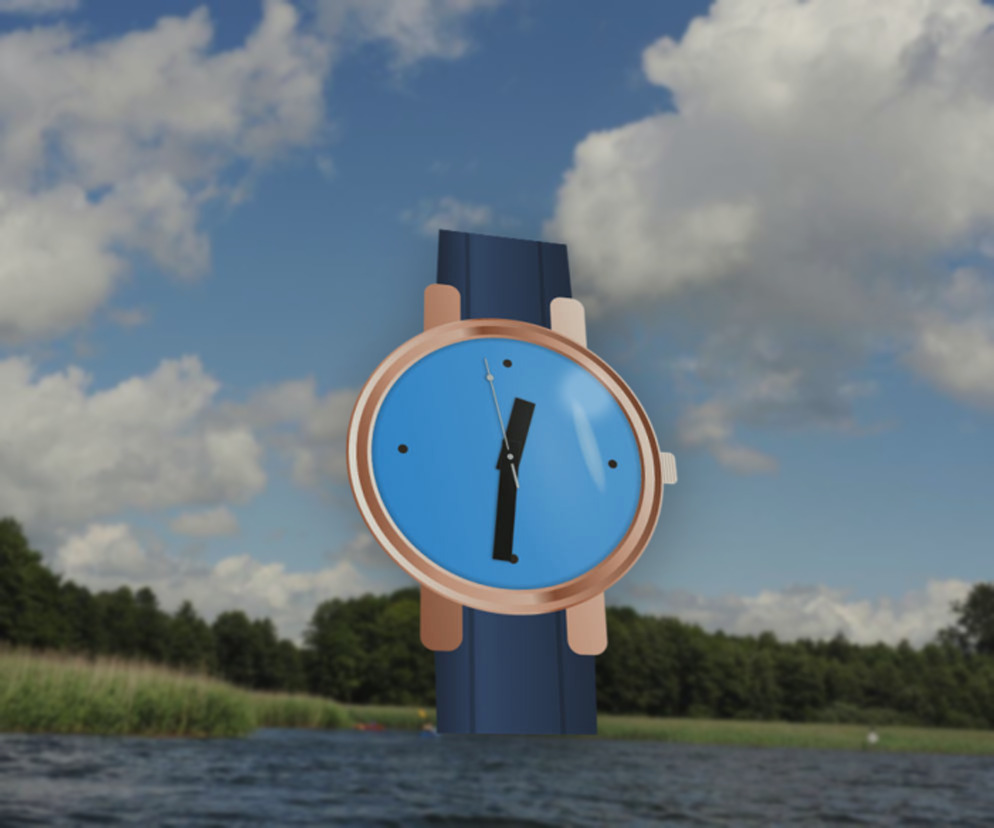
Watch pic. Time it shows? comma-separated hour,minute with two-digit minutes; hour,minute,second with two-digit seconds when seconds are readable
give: 12,30,58
